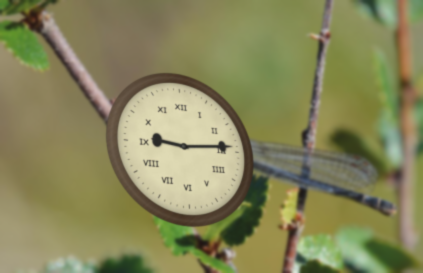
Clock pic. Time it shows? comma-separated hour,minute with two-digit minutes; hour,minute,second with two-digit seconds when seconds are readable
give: 9,14
